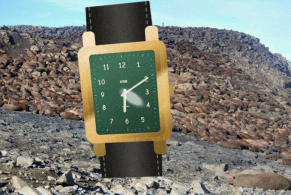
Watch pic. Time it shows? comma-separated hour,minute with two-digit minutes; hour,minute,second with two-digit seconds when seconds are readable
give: 6,10
